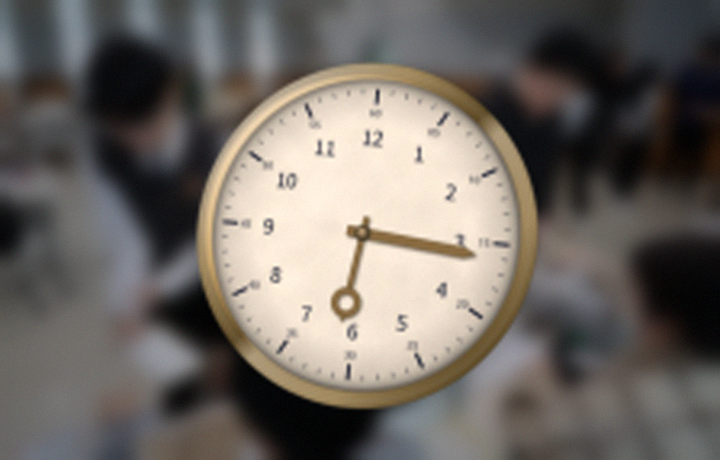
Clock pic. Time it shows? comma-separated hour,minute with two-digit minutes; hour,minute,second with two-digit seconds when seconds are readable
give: 6,16
